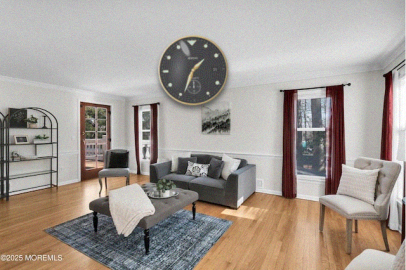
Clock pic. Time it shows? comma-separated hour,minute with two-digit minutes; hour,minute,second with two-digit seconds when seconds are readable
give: 1,34
